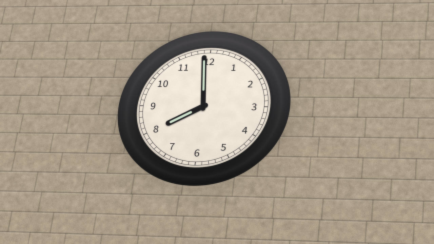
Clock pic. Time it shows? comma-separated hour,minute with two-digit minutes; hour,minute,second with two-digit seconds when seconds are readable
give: 7,59
